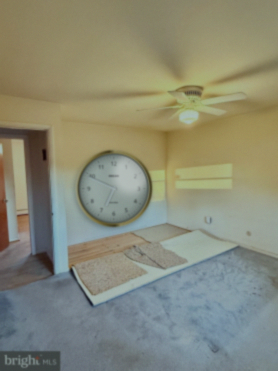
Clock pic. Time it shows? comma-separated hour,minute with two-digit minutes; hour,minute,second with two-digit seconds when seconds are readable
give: 6,49
